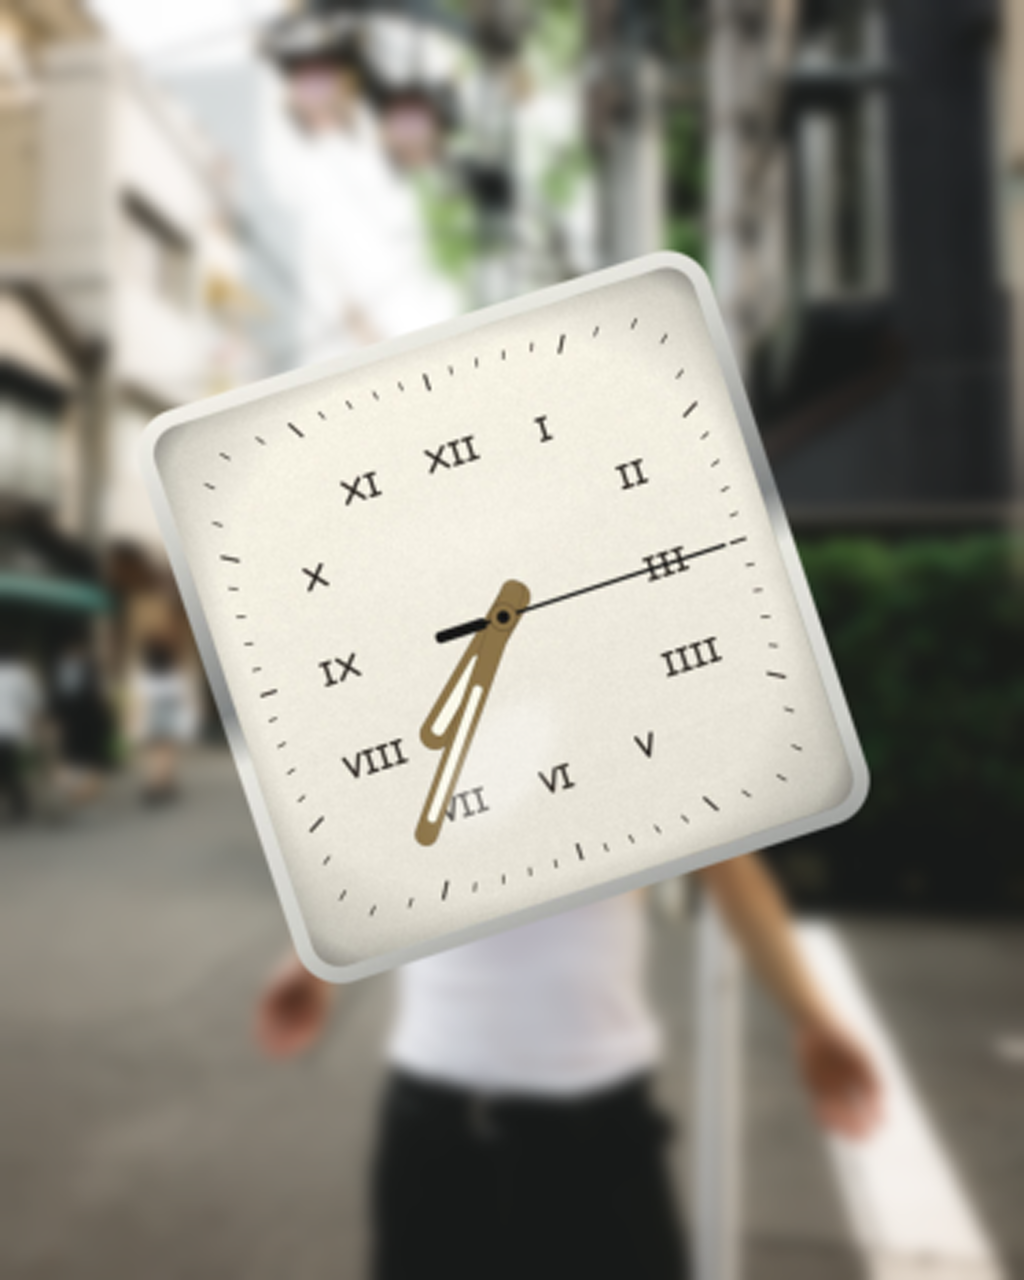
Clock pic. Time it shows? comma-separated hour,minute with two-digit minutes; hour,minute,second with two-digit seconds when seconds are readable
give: 7,36,15
